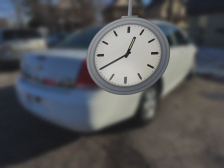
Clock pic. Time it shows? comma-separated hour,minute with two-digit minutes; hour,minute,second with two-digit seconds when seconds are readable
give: 12,40
